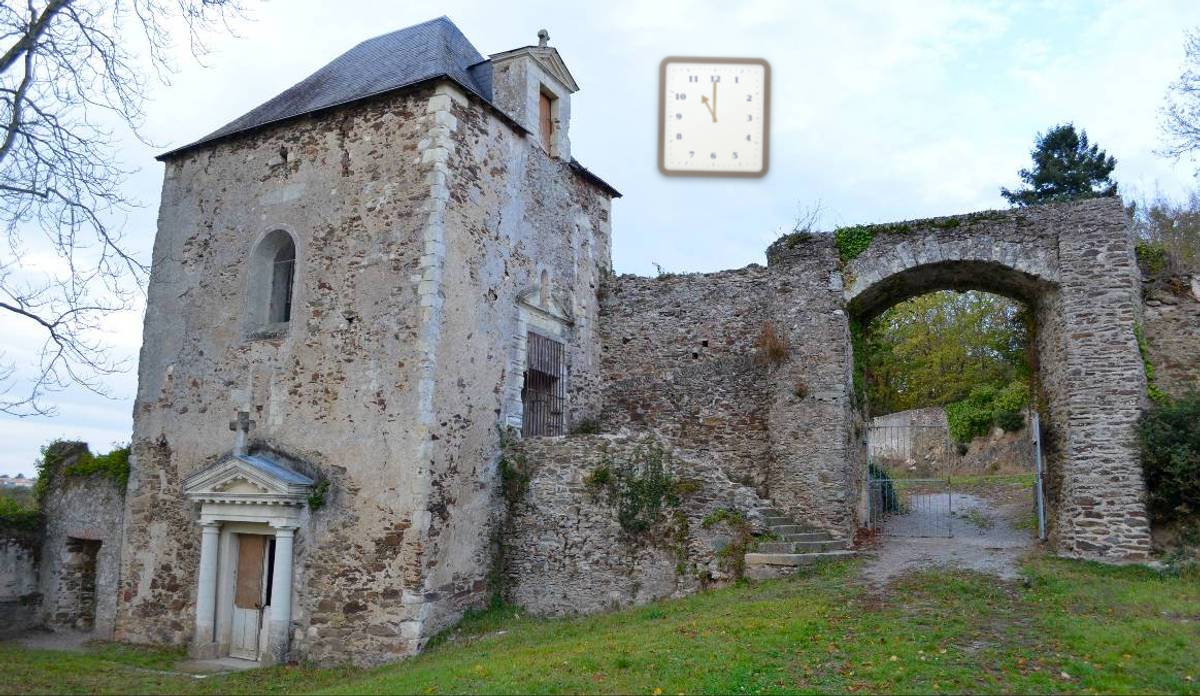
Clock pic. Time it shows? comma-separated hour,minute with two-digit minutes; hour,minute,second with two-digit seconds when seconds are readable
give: 11,00
